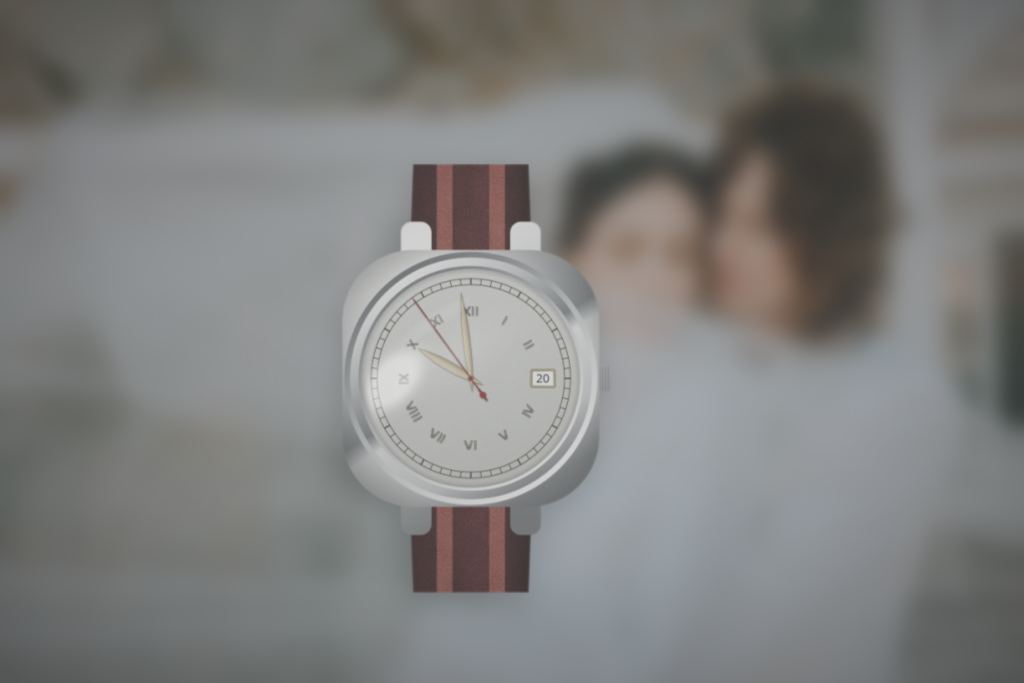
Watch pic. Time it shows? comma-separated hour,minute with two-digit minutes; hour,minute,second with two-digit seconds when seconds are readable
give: 9,58,54
